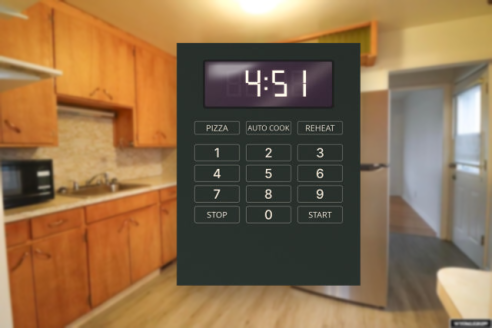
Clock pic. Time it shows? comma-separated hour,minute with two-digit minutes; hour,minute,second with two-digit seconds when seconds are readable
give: 4,51
